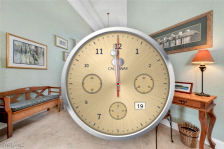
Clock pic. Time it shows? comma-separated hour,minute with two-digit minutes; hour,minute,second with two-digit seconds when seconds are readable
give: 11,59
